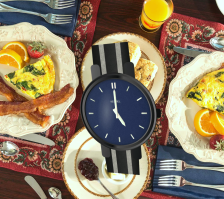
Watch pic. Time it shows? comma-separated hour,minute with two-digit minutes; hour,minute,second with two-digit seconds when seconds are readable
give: 5,00
